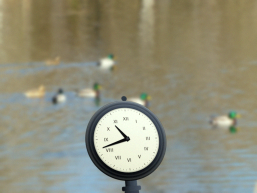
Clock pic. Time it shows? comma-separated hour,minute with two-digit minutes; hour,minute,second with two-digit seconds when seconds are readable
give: 10,42
